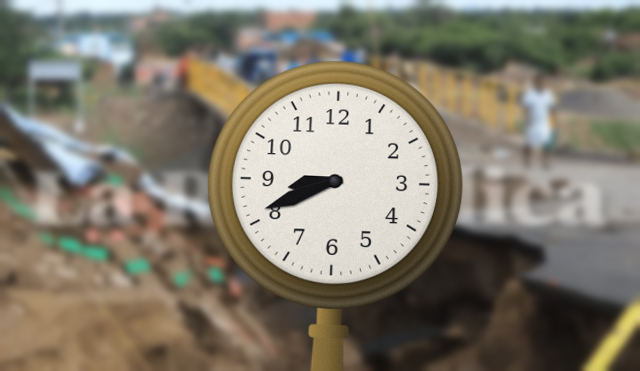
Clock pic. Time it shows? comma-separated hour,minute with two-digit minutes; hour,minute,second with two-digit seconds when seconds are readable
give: 8,41
